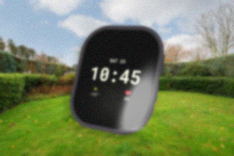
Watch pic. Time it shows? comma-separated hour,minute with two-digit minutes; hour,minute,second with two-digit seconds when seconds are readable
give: 10,45
